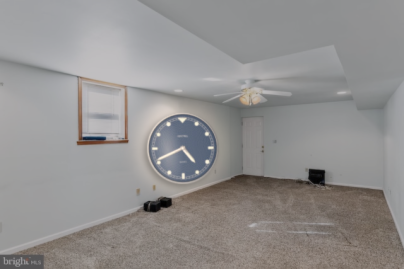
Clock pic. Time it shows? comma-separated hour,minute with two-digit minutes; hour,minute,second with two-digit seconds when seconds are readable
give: 4,41
